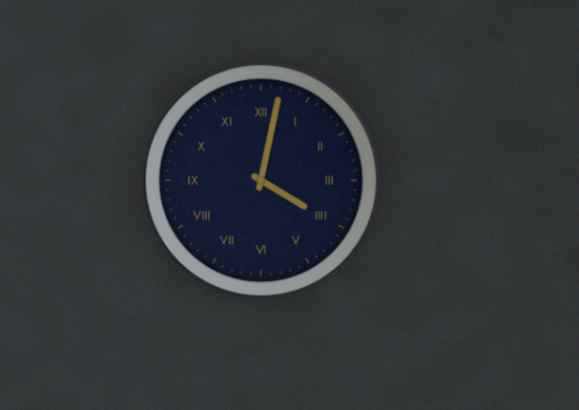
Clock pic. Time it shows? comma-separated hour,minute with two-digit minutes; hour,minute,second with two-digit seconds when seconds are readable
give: 4,02
